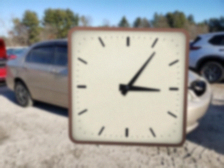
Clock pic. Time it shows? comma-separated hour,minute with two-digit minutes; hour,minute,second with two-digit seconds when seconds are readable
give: 3,06
